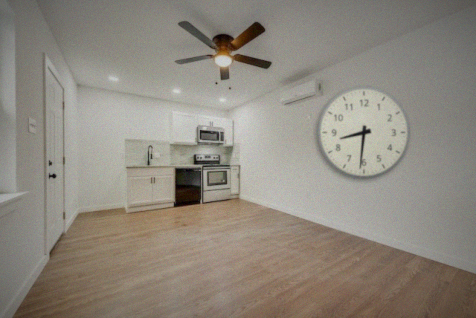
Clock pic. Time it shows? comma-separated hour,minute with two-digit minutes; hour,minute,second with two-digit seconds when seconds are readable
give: 8,31
